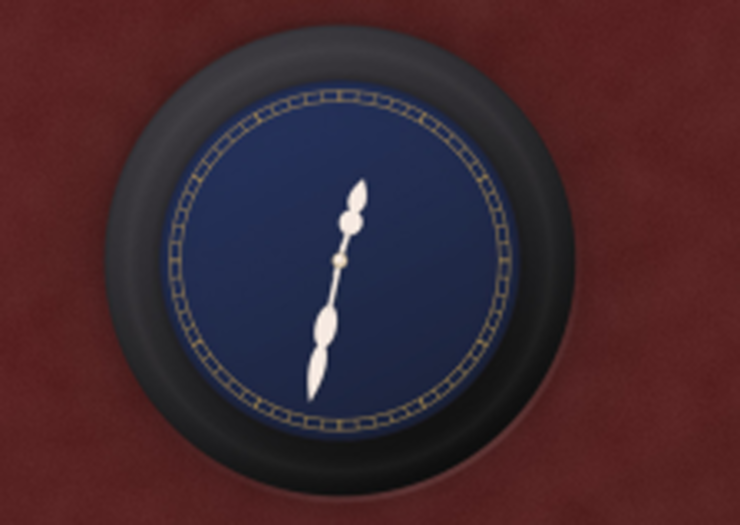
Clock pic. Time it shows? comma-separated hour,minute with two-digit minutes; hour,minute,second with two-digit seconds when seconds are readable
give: 12,32
